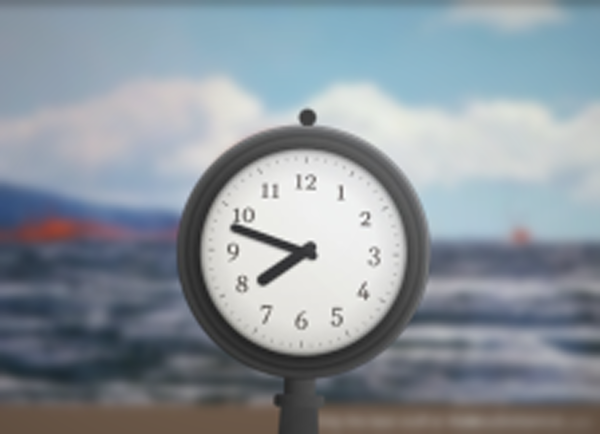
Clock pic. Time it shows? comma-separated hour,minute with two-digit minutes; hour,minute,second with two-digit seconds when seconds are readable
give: 7,48
